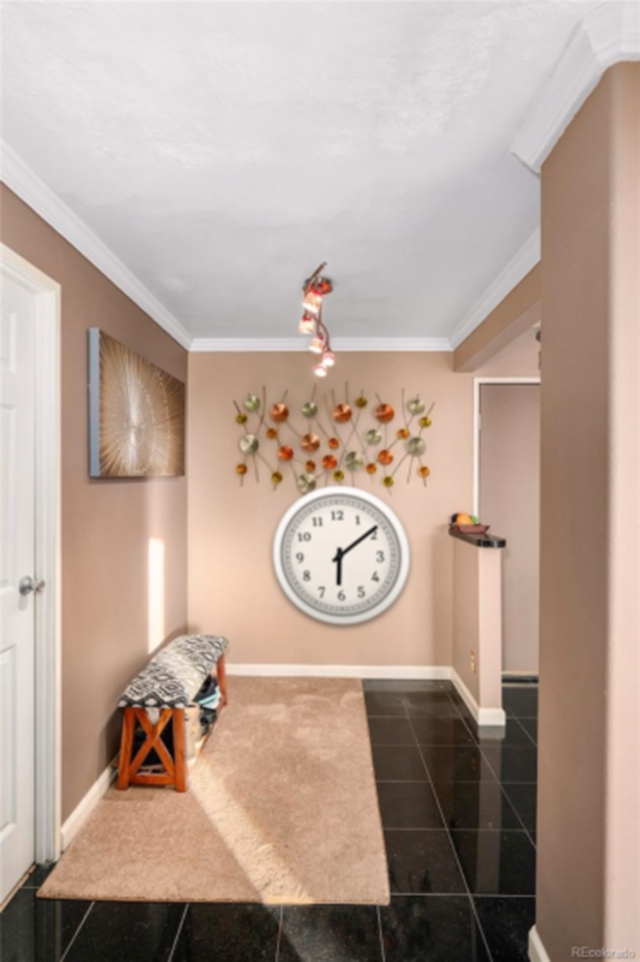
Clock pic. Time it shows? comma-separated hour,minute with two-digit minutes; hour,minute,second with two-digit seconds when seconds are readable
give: 6,09
